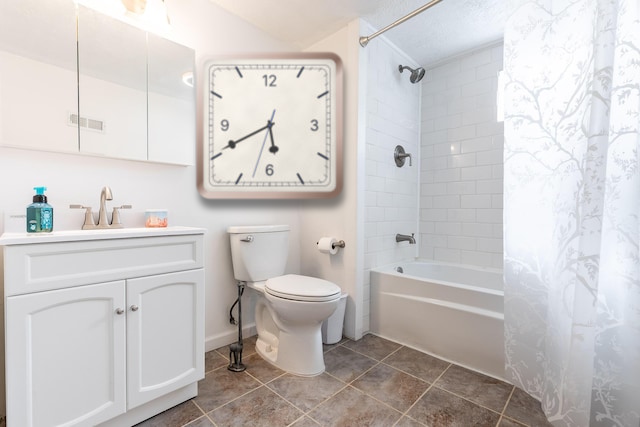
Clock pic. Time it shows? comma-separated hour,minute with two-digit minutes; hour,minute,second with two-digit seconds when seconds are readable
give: 5,40,33
